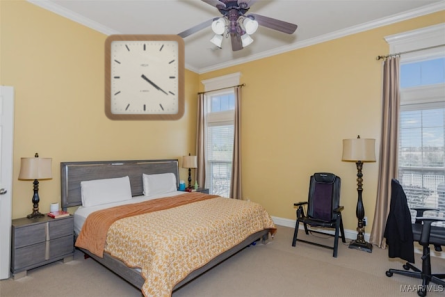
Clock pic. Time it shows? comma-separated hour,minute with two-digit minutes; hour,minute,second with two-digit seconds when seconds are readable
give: 4,21
